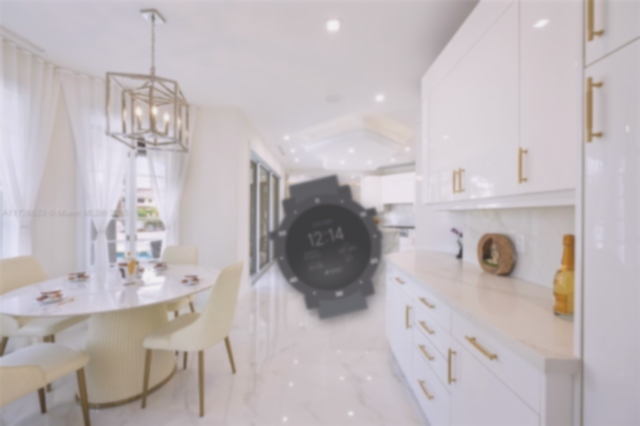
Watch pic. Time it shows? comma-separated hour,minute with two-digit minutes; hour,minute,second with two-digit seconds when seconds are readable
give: 12,14
